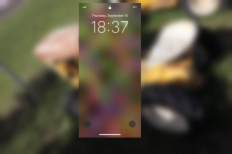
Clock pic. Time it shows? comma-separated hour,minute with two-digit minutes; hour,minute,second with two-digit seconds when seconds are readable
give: 18,37
